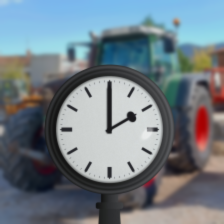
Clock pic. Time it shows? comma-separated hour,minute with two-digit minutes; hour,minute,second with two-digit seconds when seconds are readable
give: 2,00
